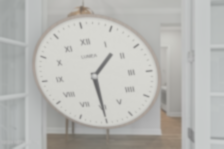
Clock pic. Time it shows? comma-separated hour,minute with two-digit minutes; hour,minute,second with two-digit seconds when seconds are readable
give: 1,30
